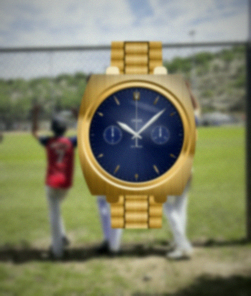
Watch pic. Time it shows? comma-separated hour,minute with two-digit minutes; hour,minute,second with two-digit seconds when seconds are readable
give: 10,08
